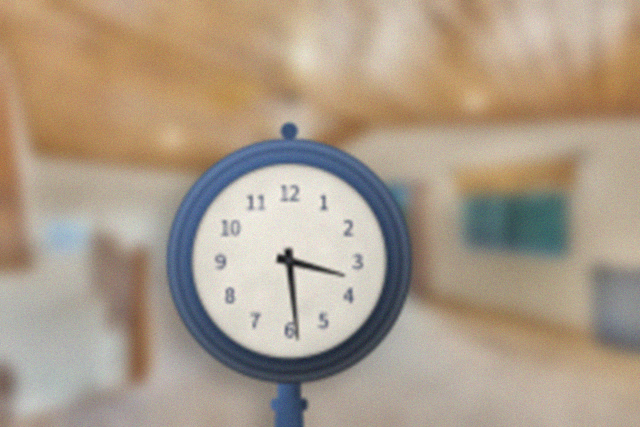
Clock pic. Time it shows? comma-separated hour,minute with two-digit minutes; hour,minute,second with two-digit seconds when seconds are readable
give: 3,29
